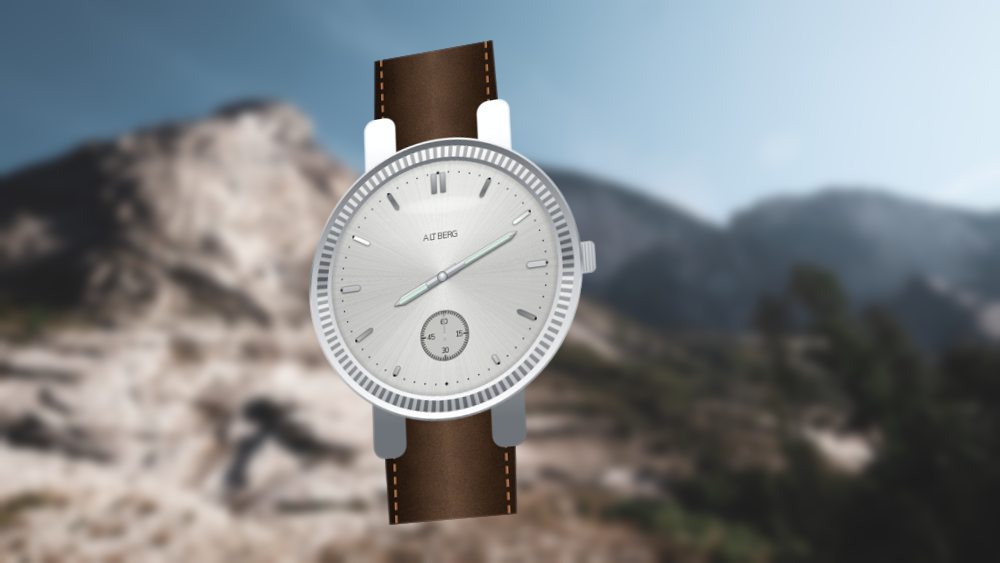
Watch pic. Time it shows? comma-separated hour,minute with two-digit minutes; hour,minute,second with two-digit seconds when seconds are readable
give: 8,11
